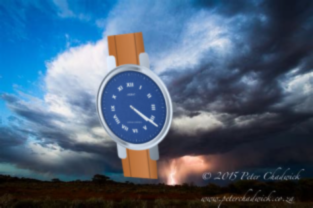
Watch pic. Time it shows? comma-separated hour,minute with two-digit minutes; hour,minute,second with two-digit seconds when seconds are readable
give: 4,21
